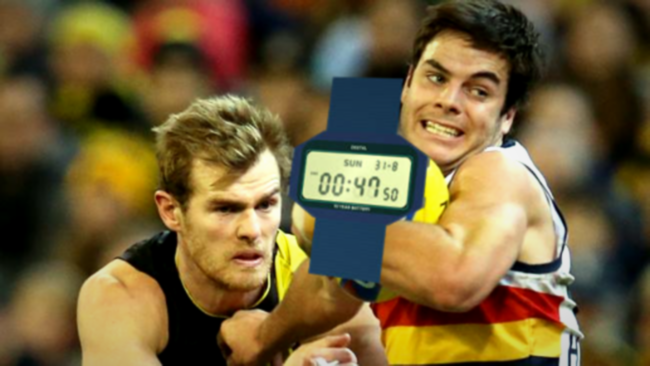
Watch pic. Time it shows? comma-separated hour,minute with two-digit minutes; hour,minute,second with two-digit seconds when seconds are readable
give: 0,47,50
